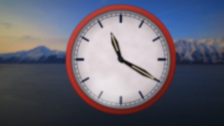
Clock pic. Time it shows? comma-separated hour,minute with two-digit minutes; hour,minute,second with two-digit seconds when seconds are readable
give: 11,20
